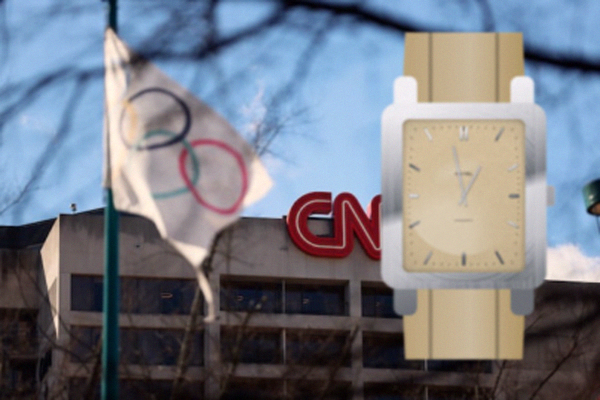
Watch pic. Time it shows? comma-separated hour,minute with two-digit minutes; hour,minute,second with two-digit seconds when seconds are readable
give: 12,58
